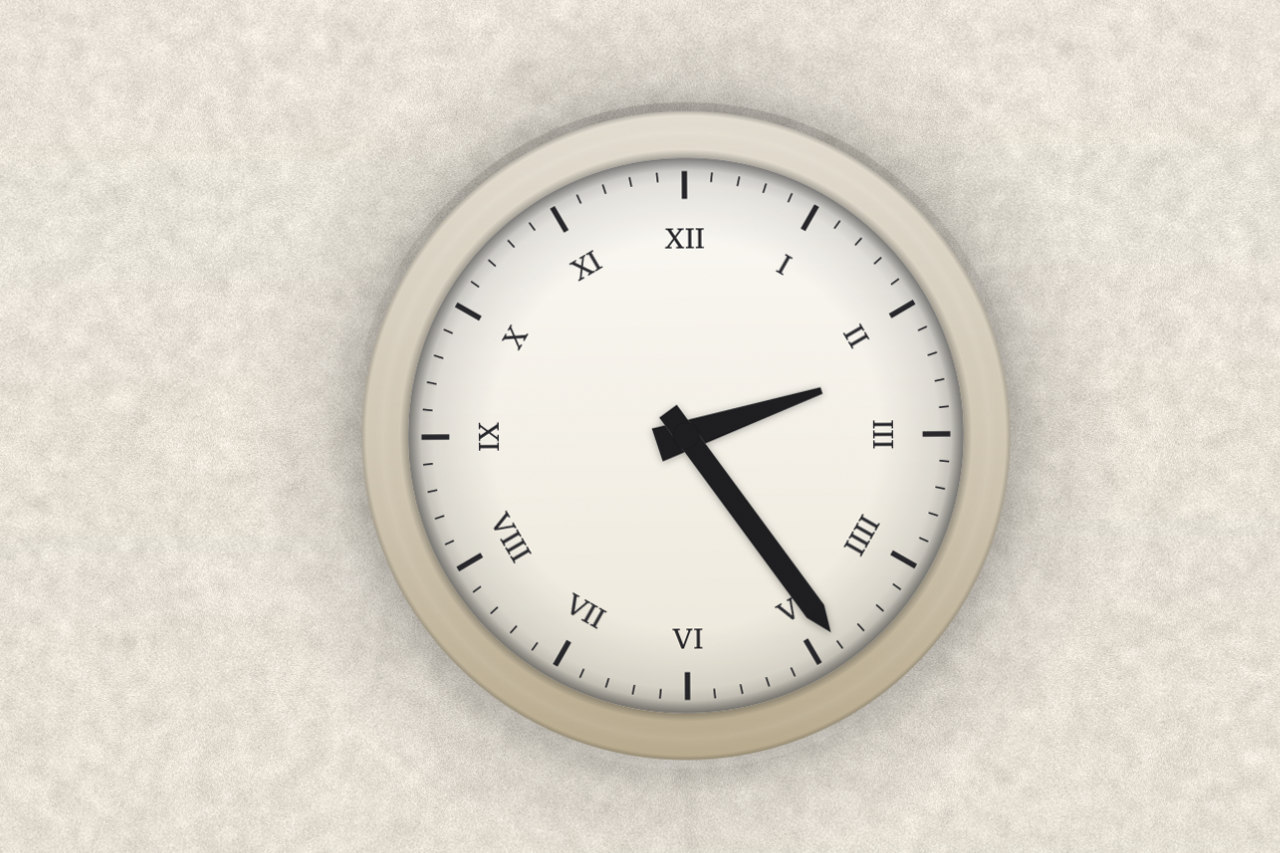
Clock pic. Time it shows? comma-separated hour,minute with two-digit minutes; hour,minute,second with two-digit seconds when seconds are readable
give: 2,24
